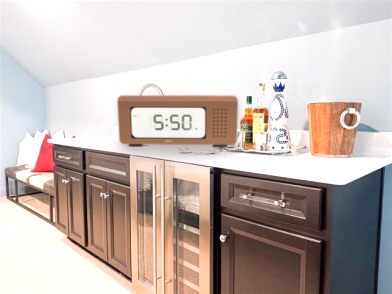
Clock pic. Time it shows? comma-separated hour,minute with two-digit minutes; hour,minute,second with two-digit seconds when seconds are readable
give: 5,50
